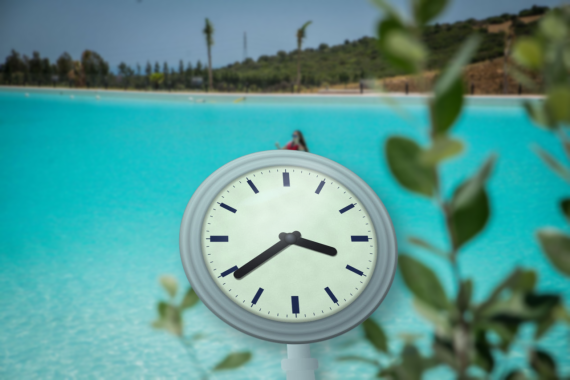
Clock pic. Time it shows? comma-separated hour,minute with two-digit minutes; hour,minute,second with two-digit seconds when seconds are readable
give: 3,39
